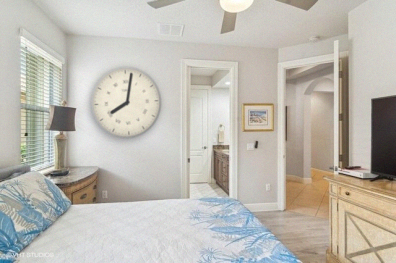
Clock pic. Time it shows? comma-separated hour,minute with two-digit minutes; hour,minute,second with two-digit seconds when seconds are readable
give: 8,02
